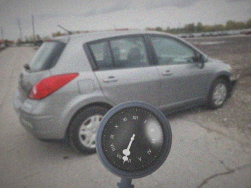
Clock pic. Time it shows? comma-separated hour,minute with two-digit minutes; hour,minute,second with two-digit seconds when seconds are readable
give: 6,32
